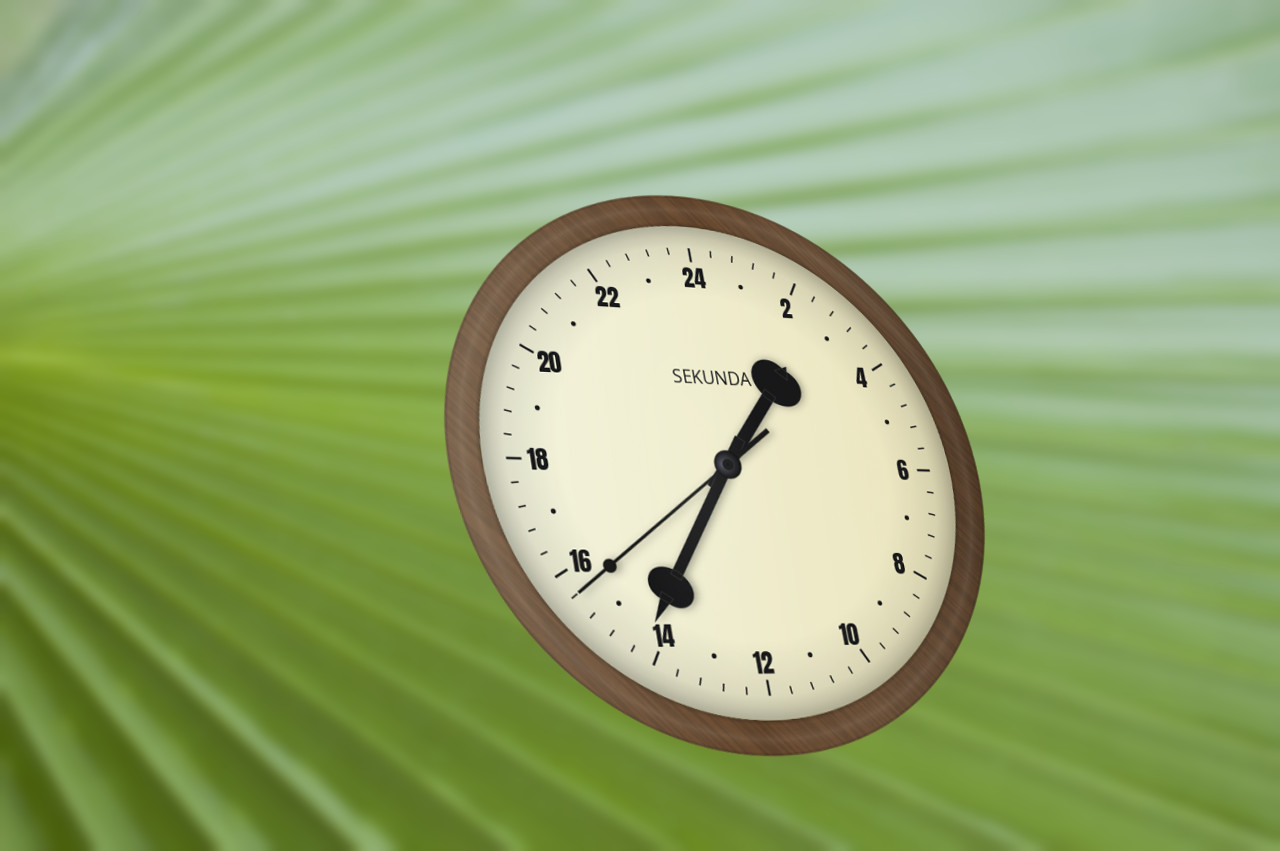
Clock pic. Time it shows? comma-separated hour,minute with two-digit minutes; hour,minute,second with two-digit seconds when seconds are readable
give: 2,35,39
